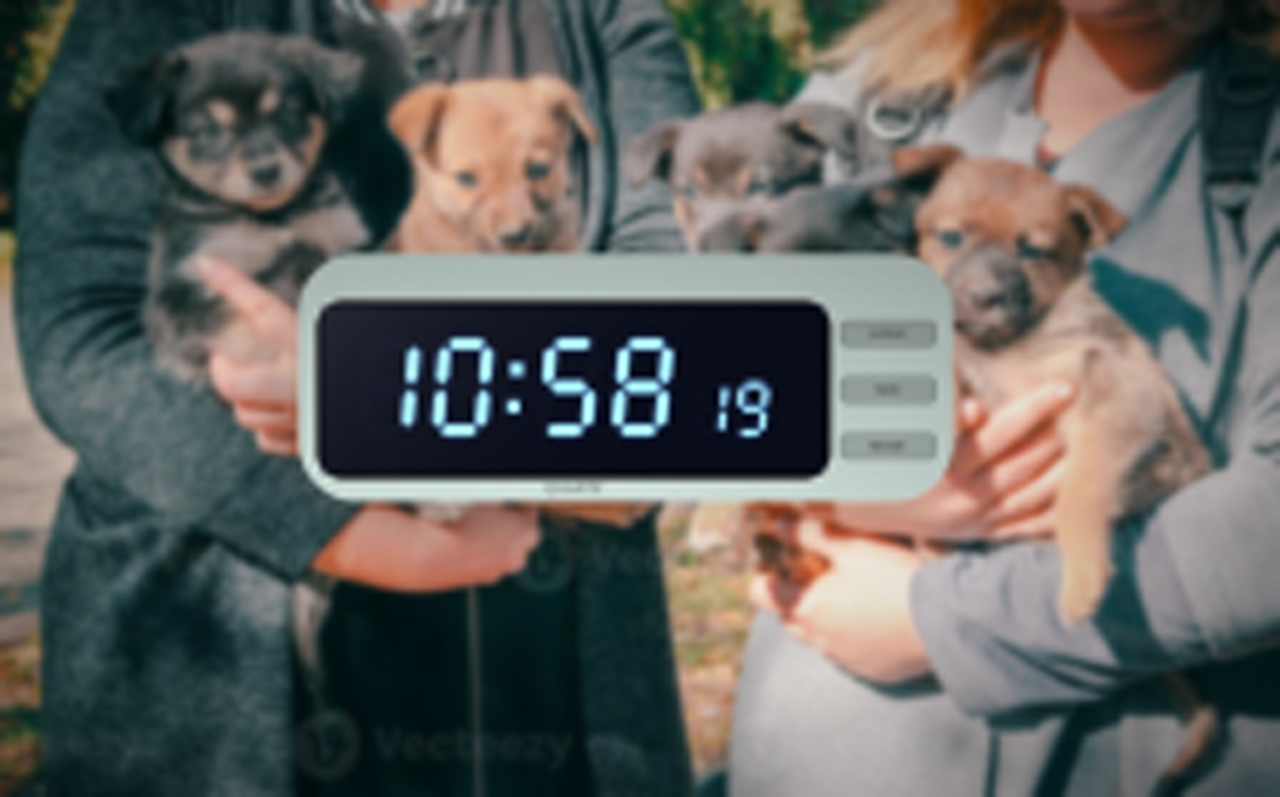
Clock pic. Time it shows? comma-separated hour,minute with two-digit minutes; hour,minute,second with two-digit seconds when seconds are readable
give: 10,58,19
